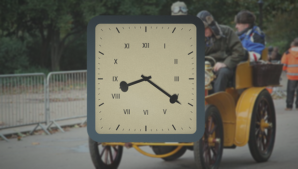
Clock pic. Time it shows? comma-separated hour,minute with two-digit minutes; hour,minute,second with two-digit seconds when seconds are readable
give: 8,21
